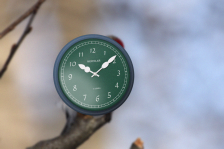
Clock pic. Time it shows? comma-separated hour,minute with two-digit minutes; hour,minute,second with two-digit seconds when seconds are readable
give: 10,09
